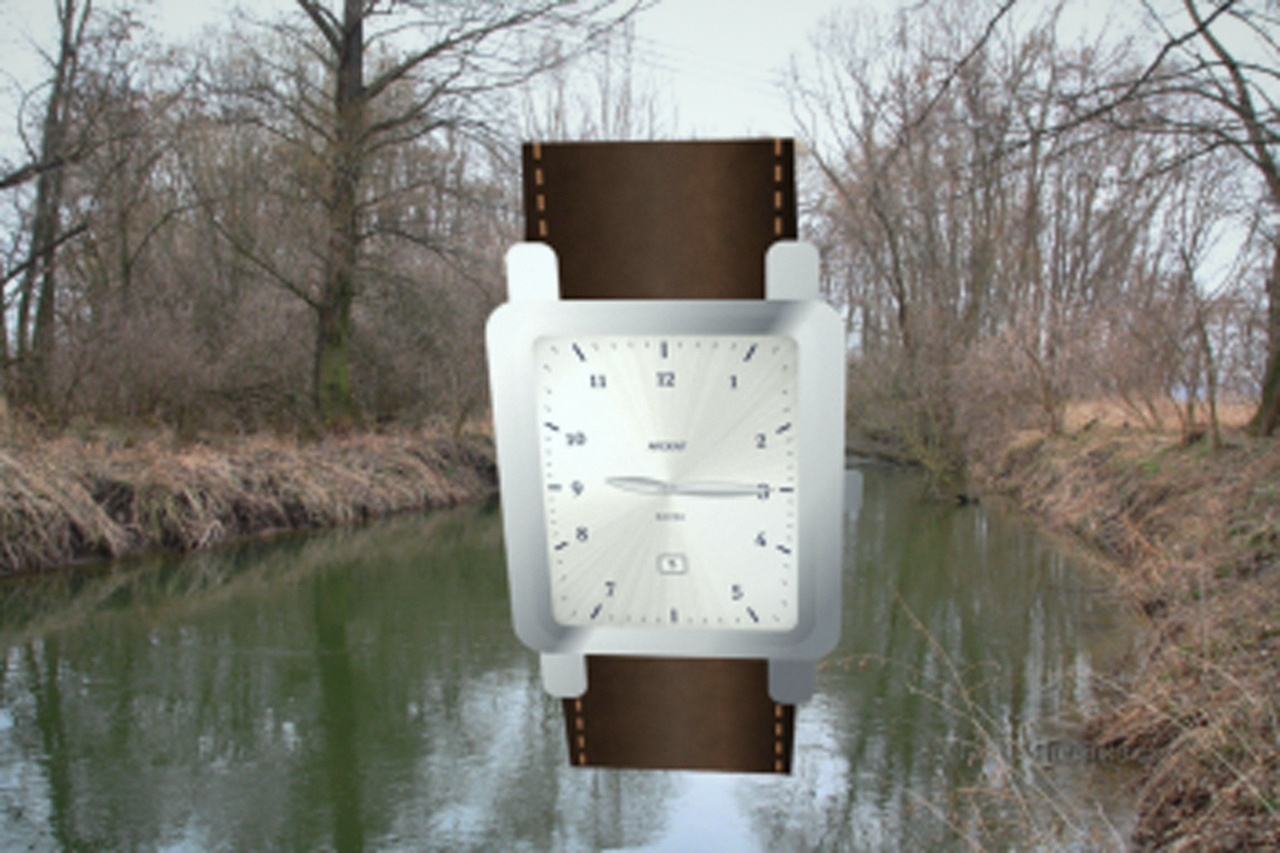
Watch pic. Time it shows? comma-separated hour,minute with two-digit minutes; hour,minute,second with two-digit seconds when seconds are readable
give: 9,15
